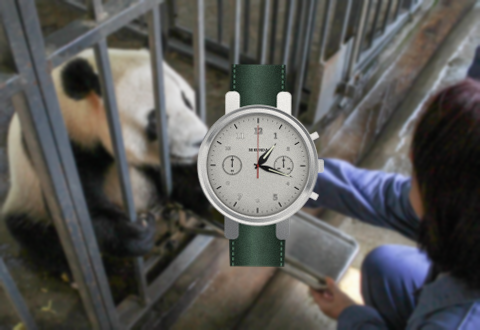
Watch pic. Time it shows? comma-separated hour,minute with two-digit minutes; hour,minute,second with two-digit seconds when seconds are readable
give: 1,18
